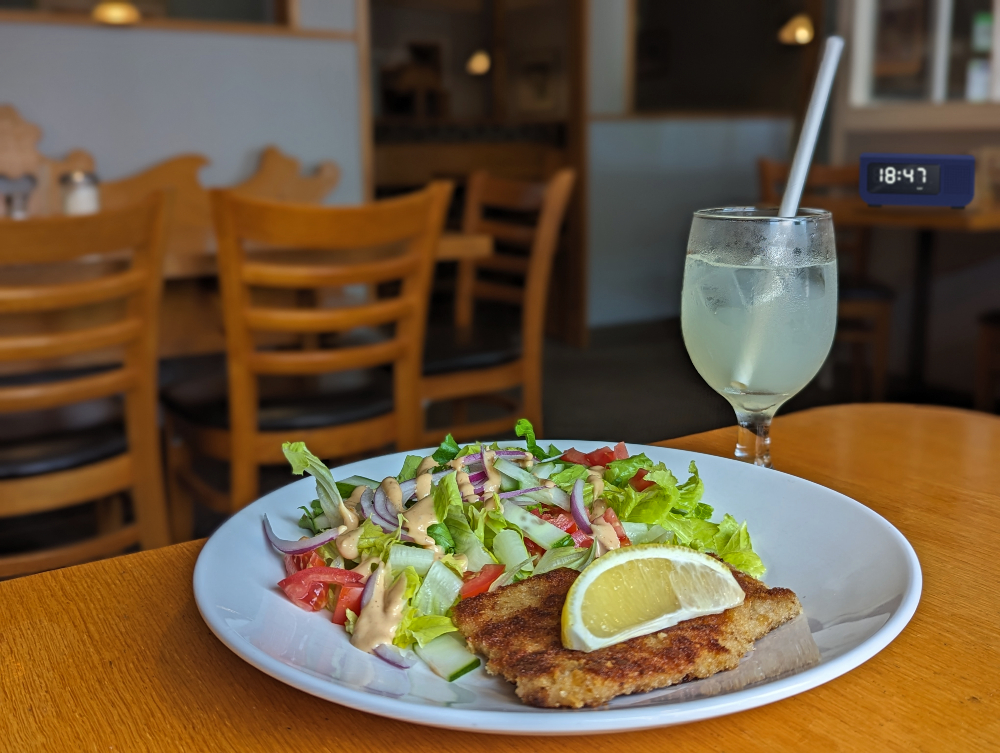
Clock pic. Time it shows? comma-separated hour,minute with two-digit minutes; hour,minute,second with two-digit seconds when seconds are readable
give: 18,47
